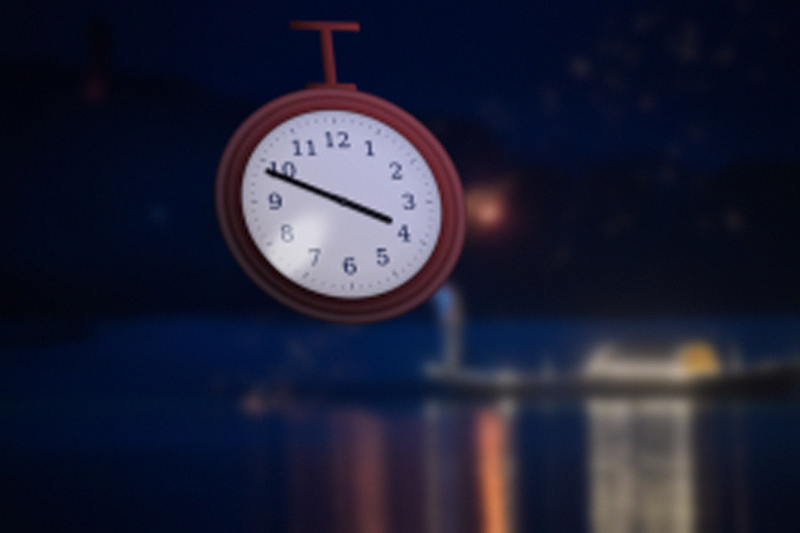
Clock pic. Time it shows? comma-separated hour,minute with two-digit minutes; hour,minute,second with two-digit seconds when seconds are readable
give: 3,49
